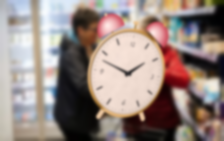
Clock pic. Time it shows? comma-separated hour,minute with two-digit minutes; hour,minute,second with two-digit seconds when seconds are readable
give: 1,48
